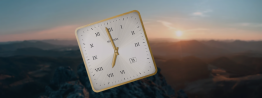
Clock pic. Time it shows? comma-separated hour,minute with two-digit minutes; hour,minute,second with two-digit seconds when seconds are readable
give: 6,59
